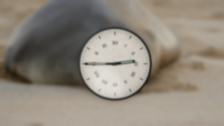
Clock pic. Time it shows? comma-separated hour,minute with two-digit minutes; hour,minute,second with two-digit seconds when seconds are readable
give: 2,45
